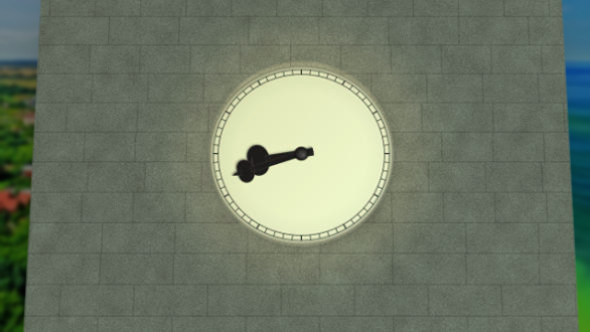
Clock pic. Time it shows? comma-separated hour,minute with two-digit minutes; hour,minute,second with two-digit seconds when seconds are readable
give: 8,42
